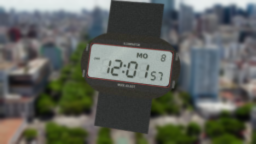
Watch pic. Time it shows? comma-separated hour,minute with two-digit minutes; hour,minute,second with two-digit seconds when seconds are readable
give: 12,01
